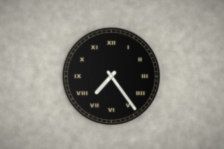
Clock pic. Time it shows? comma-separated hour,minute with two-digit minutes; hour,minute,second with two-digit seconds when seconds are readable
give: 7,24
